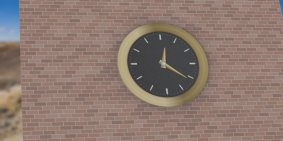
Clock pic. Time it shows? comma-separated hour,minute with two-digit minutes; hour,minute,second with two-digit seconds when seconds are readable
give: 12,21
